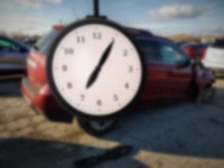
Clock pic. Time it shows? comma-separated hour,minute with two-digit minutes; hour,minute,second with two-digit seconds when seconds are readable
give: 7,05
